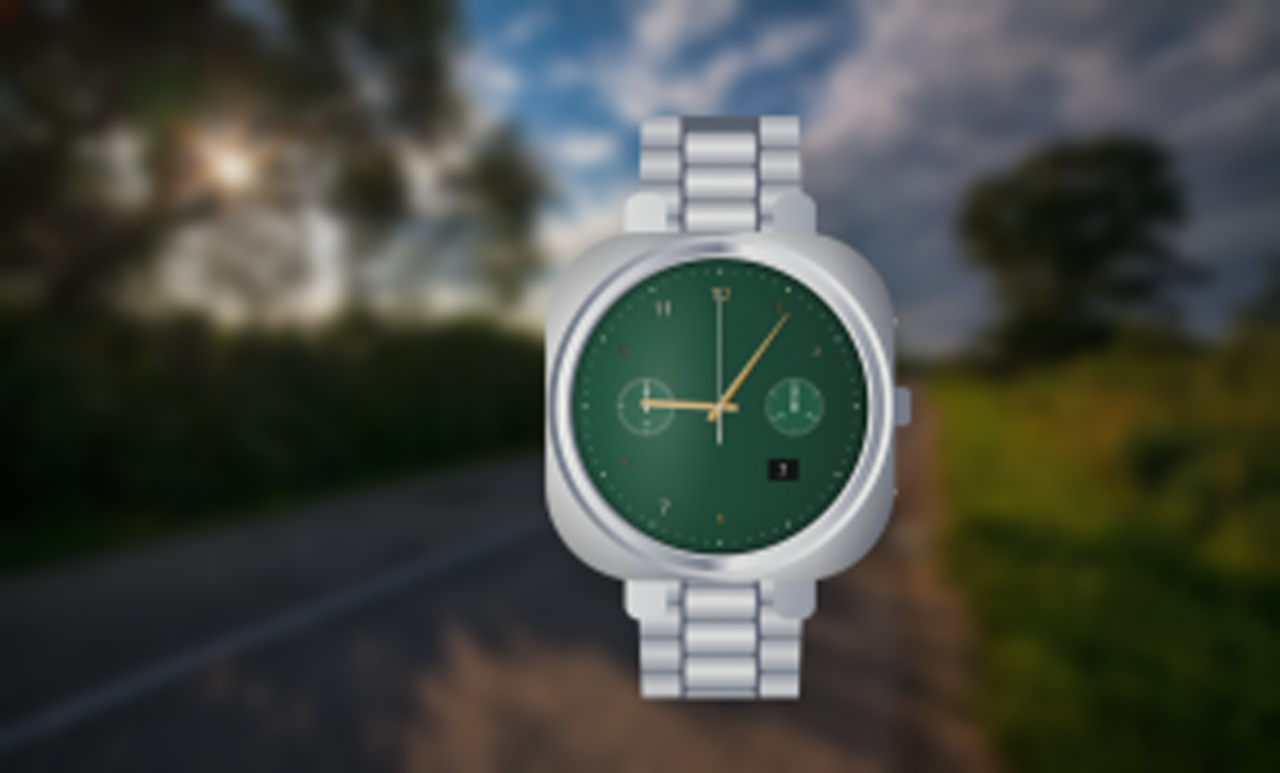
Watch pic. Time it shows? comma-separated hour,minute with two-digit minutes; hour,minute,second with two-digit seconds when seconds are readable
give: 9,06
